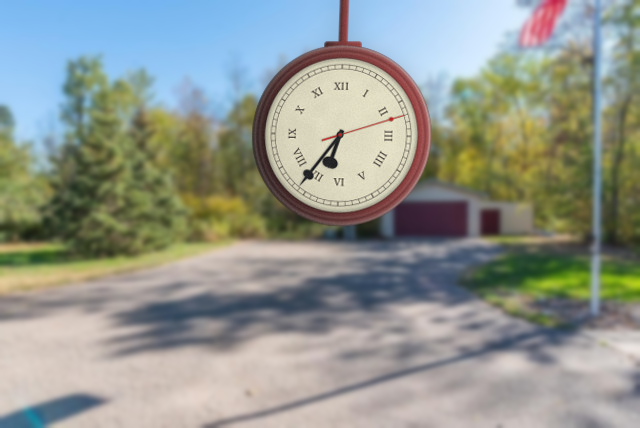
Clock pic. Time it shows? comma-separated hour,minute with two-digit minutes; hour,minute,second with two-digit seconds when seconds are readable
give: 6,36,12
